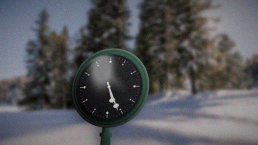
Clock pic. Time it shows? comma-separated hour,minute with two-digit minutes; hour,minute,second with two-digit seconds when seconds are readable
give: 5,26
